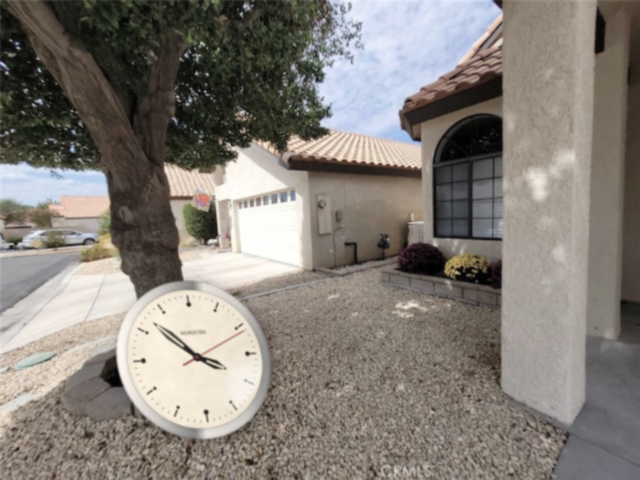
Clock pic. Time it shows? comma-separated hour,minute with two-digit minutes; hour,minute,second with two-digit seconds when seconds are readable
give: 3,52,11
